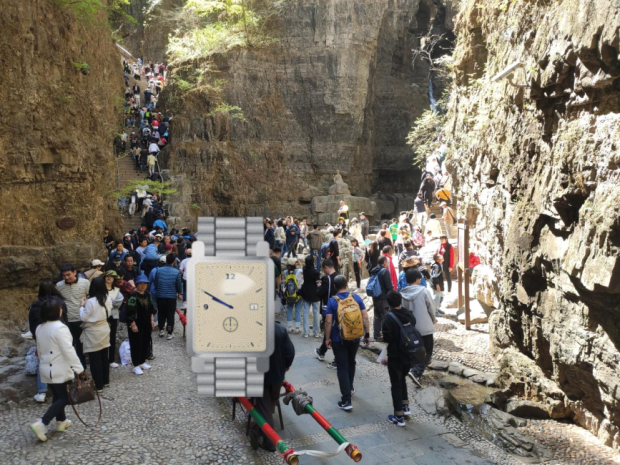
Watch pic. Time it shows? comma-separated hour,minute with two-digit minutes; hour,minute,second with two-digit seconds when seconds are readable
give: 9,50
